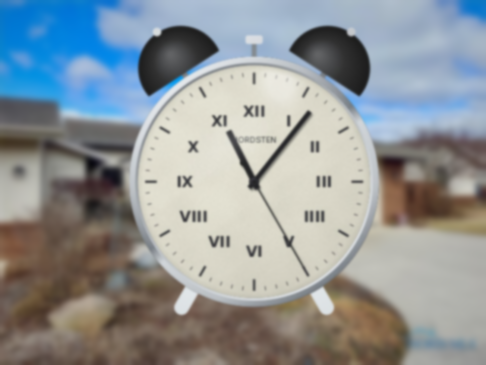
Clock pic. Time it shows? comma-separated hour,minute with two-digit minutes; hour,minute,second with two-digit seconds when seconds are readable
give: 11,06,25
